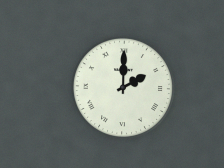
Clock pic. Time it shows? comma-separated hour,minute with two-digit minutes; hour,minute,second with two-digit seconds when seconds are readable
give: 2,00
